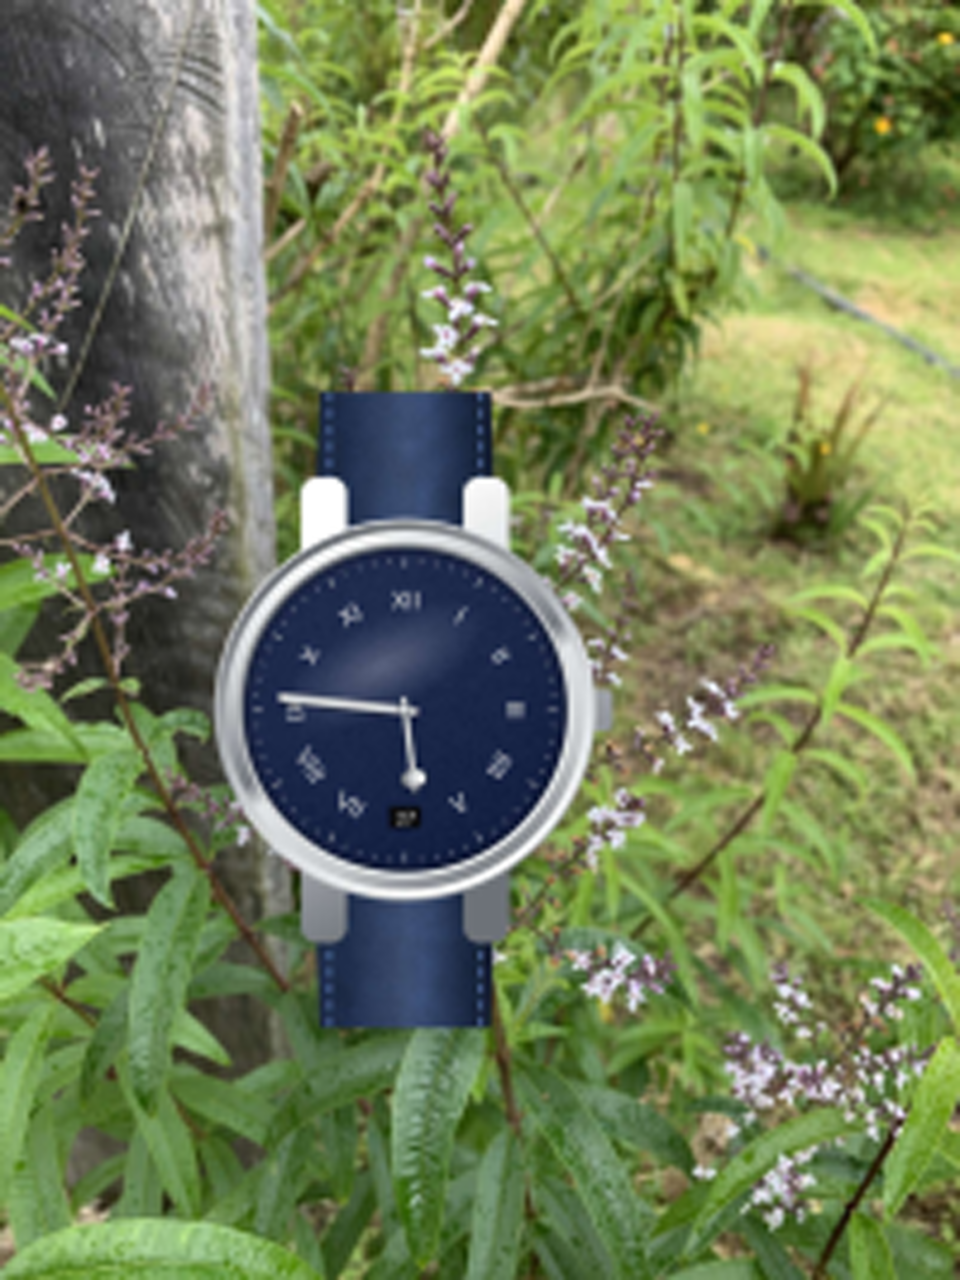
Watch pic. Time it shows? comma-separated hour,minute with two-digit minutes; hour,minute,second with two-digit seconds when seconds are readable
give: 5,46
